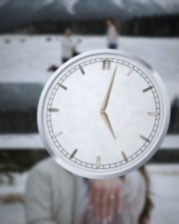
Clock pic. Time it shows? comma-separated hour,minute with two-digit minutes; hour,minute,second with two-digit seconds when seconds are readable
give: 5,02
